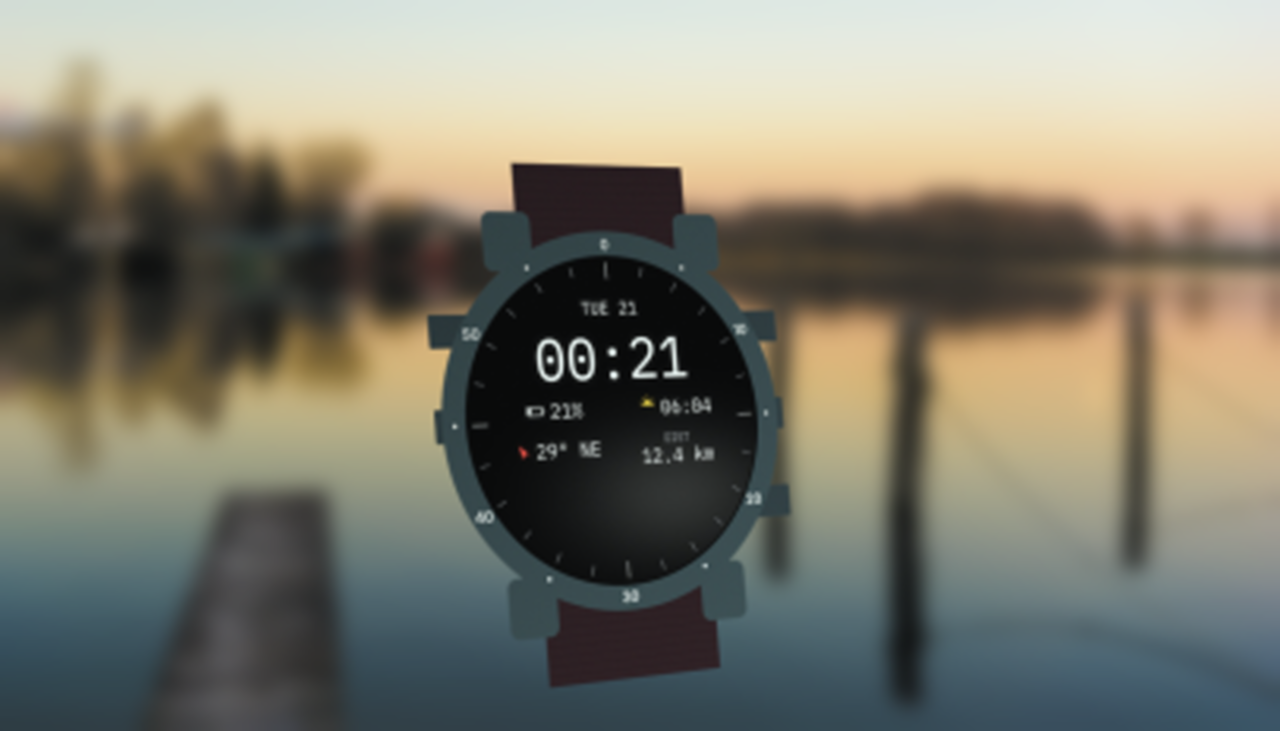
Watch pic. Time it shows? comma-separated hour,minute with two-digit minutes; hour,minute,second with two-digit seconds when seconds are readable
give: 0,21
